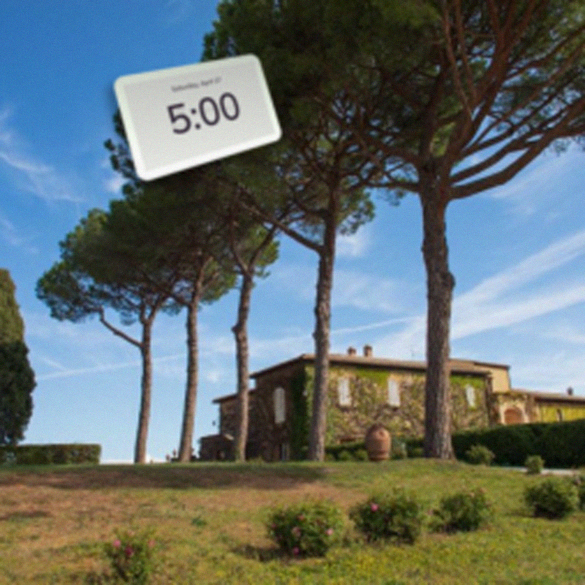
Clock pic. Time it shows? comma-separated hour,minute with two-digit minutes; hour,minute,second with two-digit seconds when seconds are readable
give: 5,00
